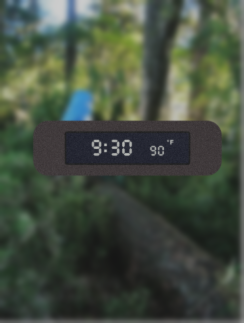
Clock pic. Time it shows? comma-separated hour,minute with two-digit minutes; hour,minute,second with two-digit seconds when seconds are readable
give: 9,30
